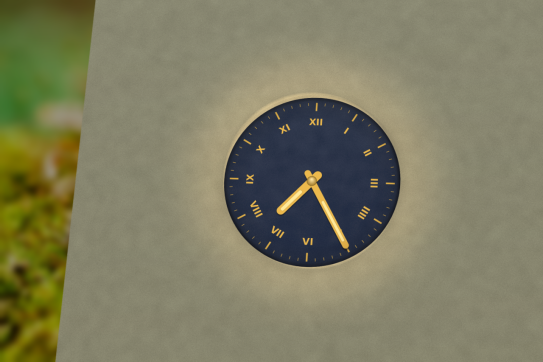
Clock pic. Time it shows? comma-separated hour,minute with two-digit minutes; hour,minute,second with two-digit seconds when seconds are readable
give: 7,25
